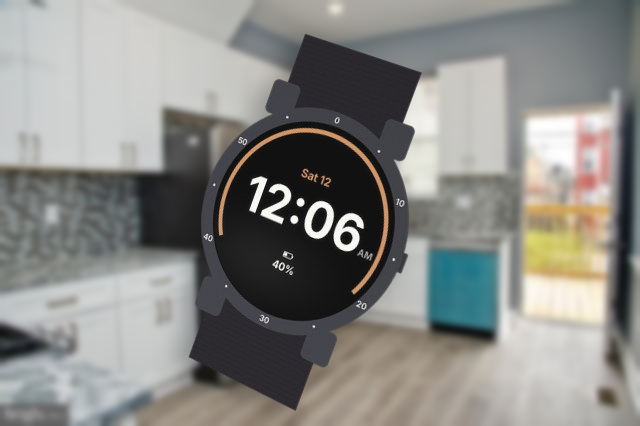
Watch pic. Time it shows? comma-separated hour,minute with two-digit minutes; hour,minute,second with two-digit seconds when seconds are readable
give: 12,06
